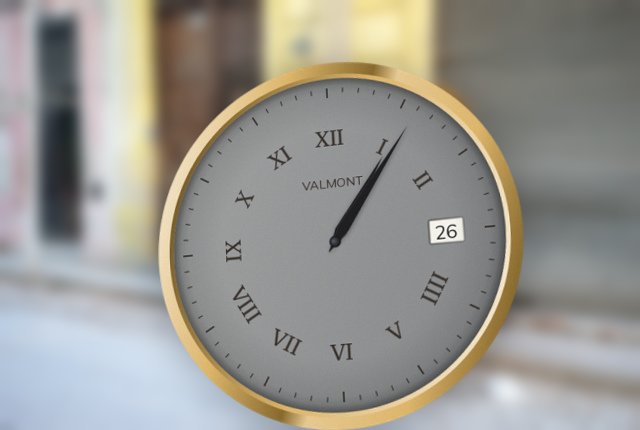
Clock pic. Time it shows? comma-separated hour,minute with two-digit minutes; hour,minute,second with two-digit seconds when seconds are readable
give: 1,06
